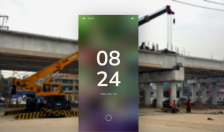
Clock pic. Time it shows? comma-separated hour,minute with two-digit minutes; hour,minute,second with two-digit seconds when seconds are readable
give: 8,24
